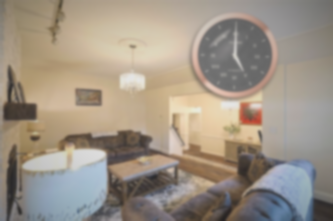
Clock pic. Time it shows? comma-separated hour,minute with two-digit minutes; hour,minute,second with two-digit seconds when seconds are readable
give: 5,00
